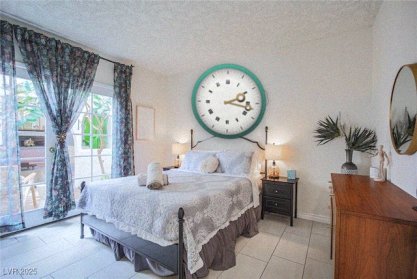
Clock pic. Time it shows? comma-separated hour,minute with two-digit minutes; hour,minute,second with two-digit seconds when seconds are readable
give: 2,17
